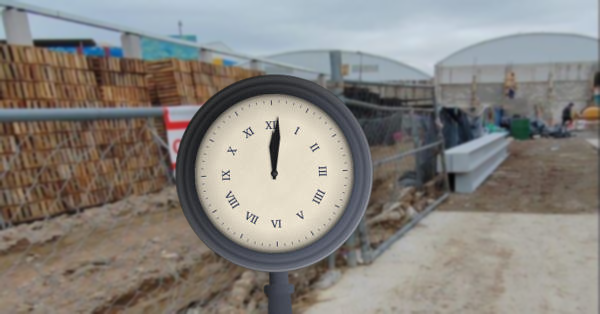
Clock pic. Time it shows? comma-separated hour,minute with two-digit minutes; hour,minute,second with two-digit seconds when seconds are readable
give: 12,01
